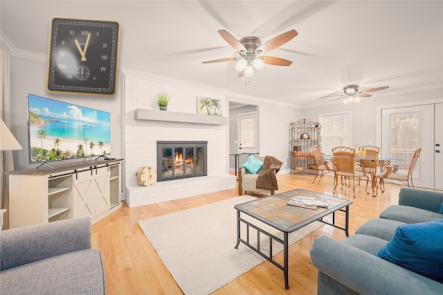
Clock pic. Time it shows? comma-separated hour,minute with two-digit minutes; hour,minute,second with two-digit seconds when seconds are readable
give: 11,02
